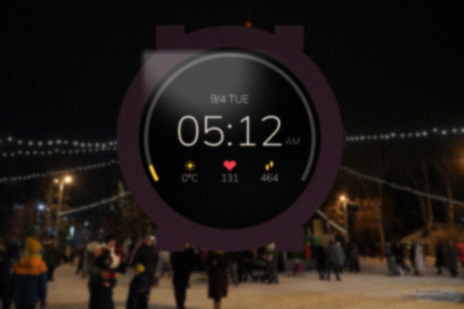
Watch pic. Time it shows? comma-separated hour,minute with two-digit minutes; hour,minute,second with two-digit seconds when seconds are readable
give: 5,12
